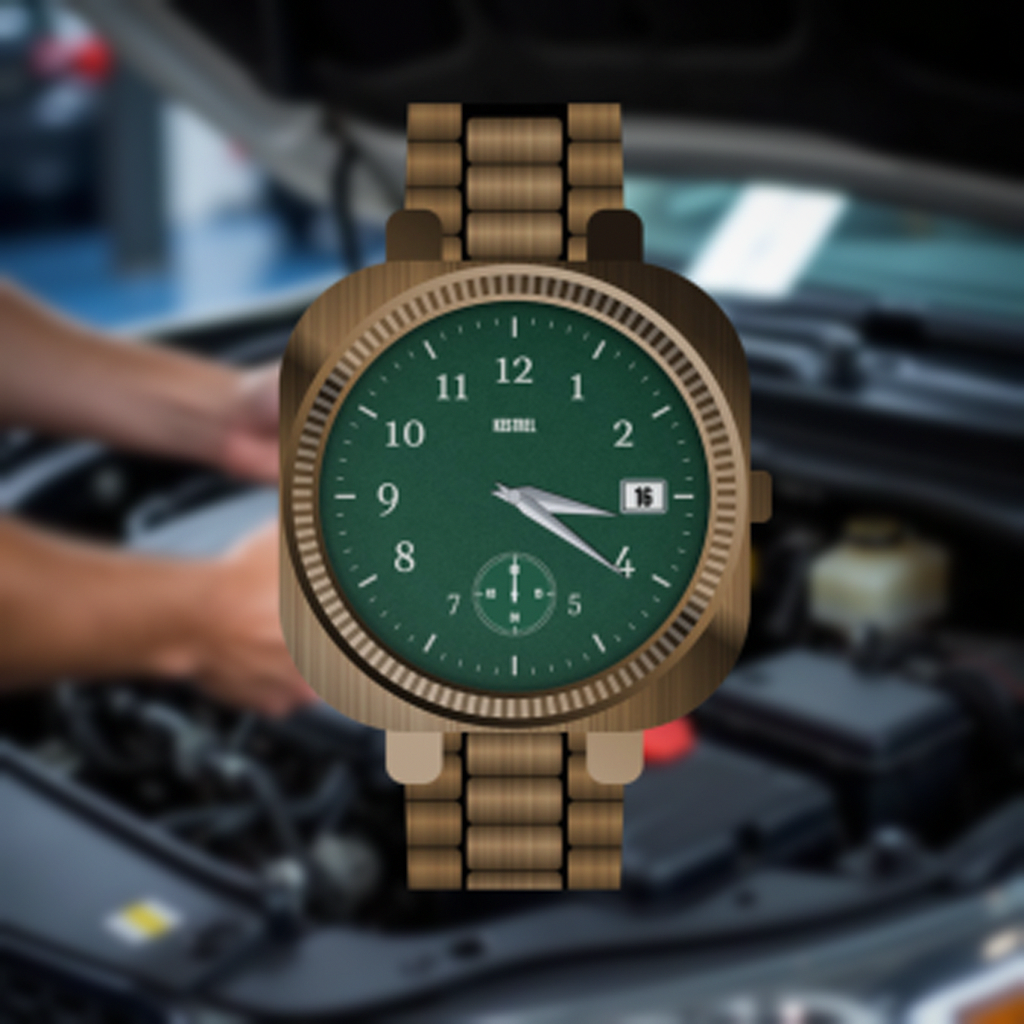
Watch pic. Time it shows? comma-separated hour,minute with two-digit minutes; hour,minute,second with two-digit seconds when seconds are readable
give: 3,21
